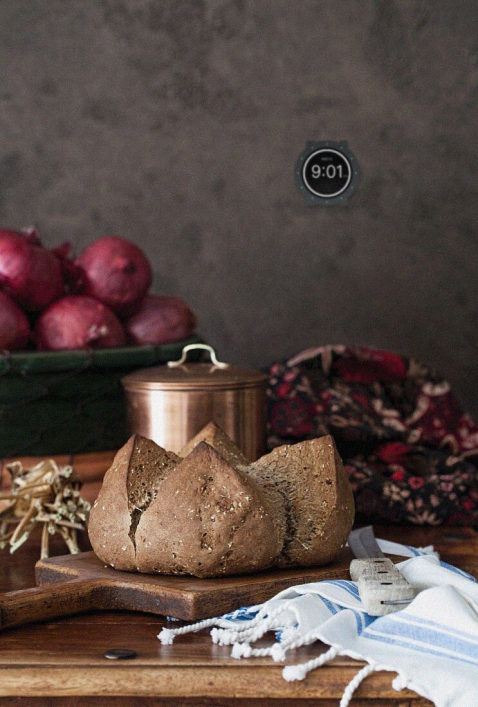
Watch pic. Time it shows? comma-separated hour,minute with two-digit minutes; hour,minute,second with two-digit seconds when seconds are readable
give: 9,01
